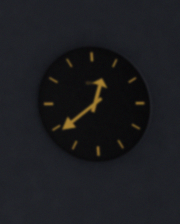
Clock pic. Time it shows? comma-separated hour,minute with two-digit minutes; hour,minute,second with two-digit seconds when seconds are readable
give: 12,39
